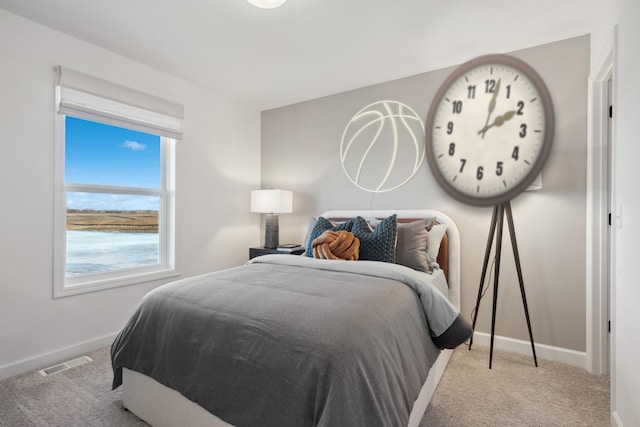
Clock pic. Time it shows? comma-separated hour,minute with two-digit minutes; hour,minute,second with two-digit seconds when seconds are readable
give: 2,02
